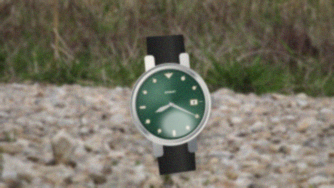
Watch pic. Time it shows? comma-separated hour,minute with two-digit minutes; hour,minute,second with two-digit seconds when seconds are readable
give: 8,20
